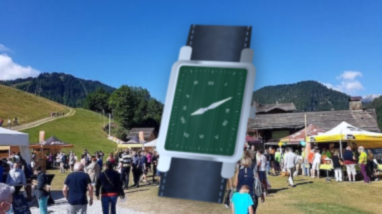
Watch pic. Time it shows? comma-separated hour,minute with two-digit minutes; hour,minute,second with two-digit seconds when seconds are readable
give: 8,10
